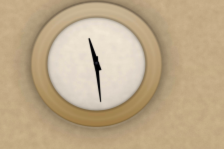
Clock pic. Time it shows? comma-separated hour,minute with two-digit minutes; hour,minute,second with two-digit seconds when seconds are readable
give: 11,29
